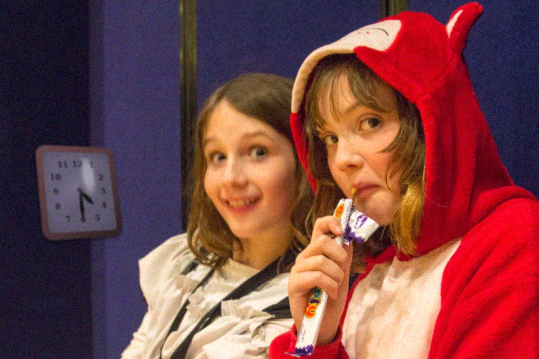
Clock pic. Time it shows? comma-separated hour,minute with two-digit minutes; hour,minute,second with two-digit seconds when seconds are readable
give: 4,30
